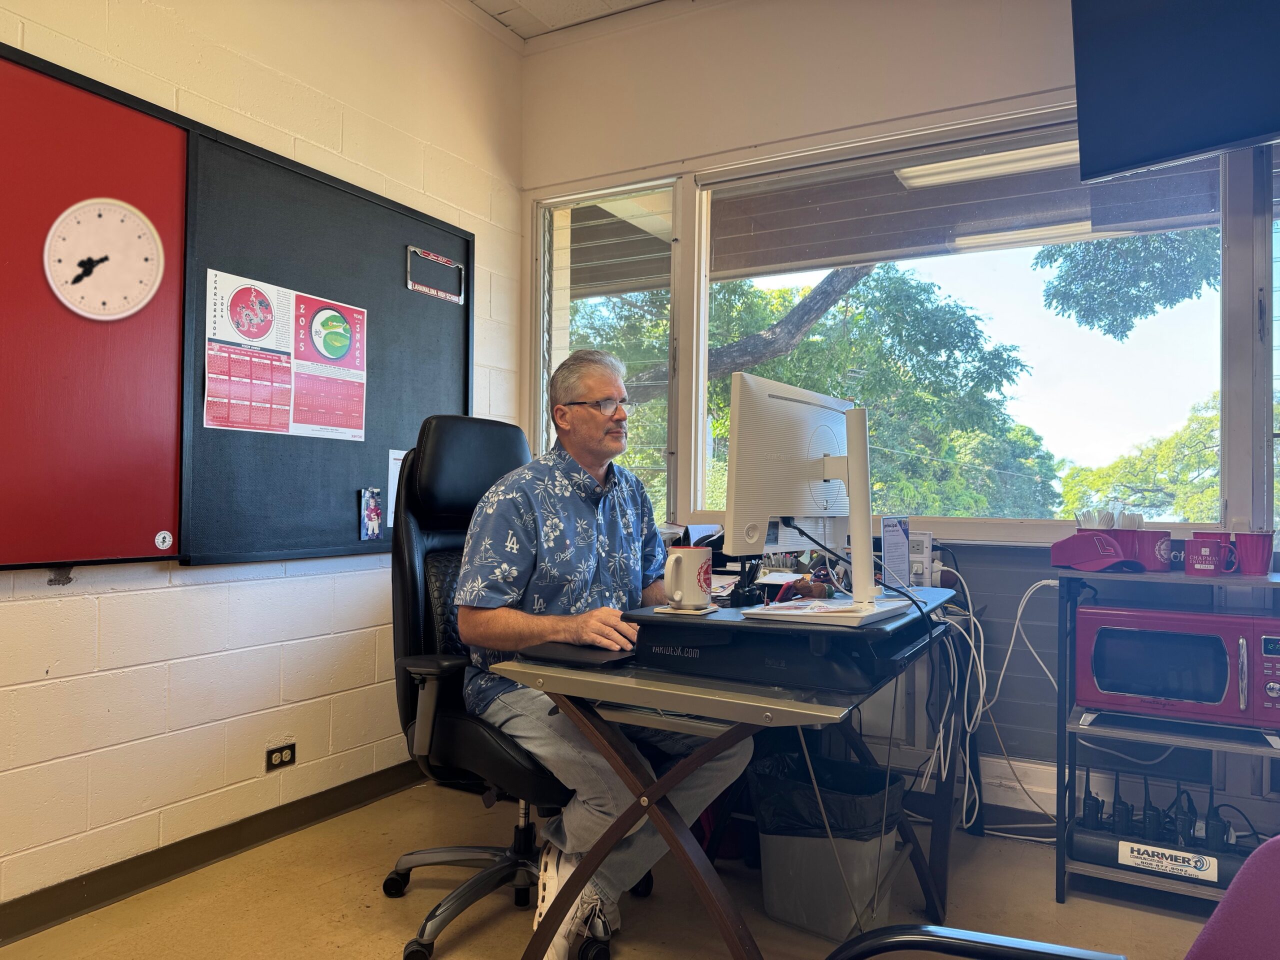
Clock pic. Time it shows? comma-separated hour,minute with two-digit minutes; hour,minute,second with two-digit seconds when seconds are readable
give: 8,39
